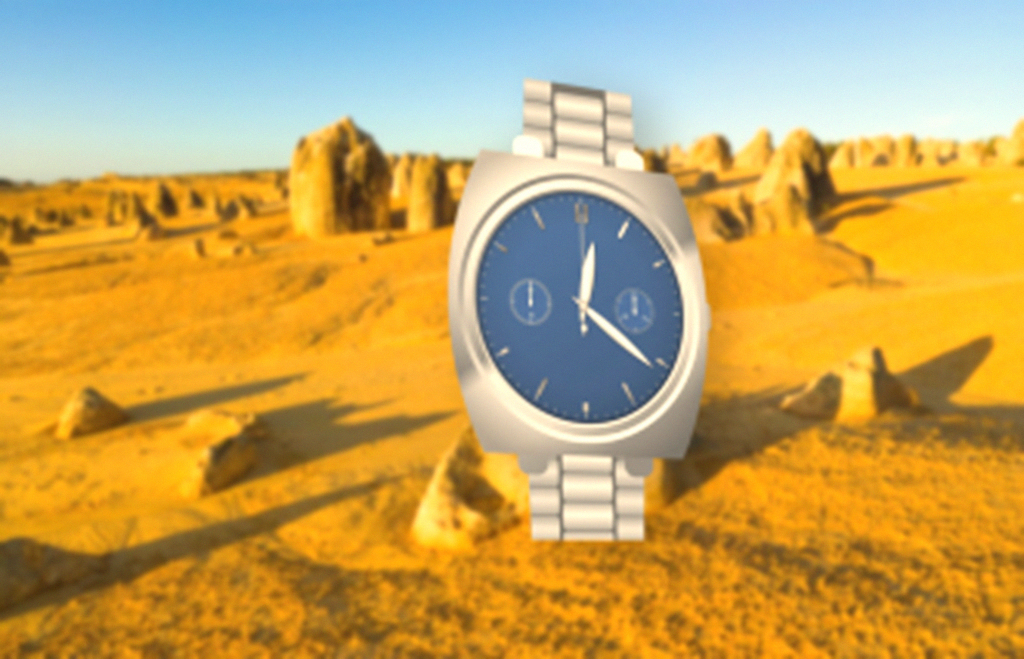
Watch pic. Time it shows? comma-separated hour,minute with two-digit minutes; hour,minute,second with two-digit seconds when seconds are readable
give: 12,21
